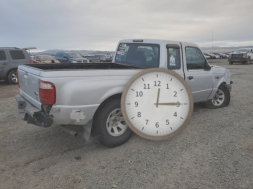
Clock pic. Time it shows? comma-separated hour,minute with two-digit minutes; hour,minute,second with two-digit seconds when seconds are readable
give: 12,15
